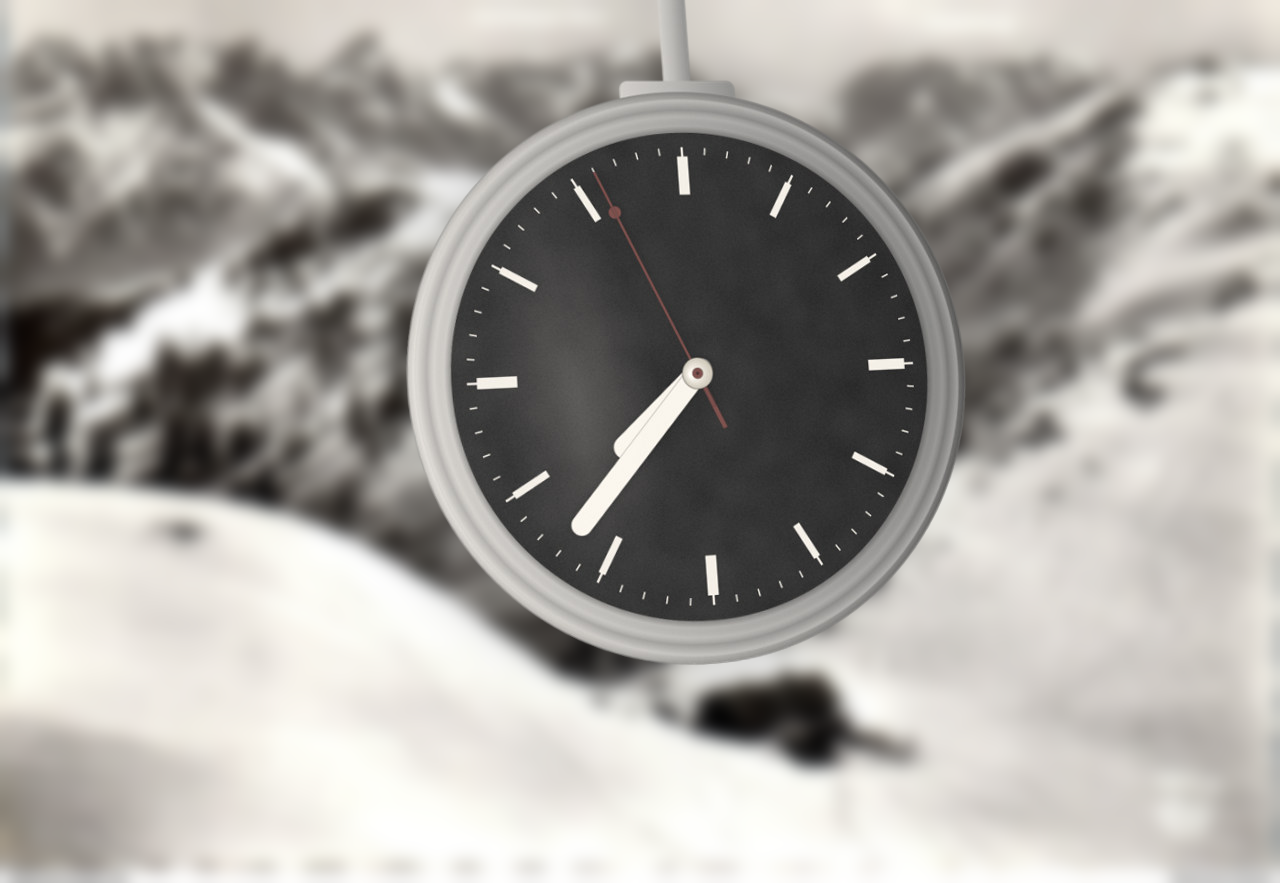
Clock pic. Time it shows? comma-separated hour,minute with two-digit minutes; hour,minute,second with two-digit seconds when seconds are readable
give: 7,36,56
